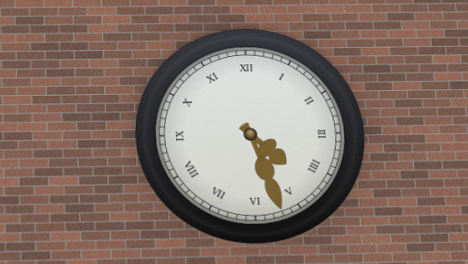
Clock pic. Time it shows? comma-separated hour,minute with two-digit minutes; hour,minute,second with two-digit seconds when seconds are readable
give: 4,27
